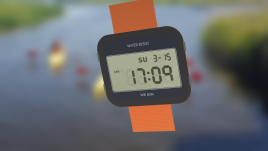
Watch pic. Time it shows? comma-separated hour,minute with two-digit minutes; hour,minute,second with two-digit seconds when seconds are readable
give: 17,09
